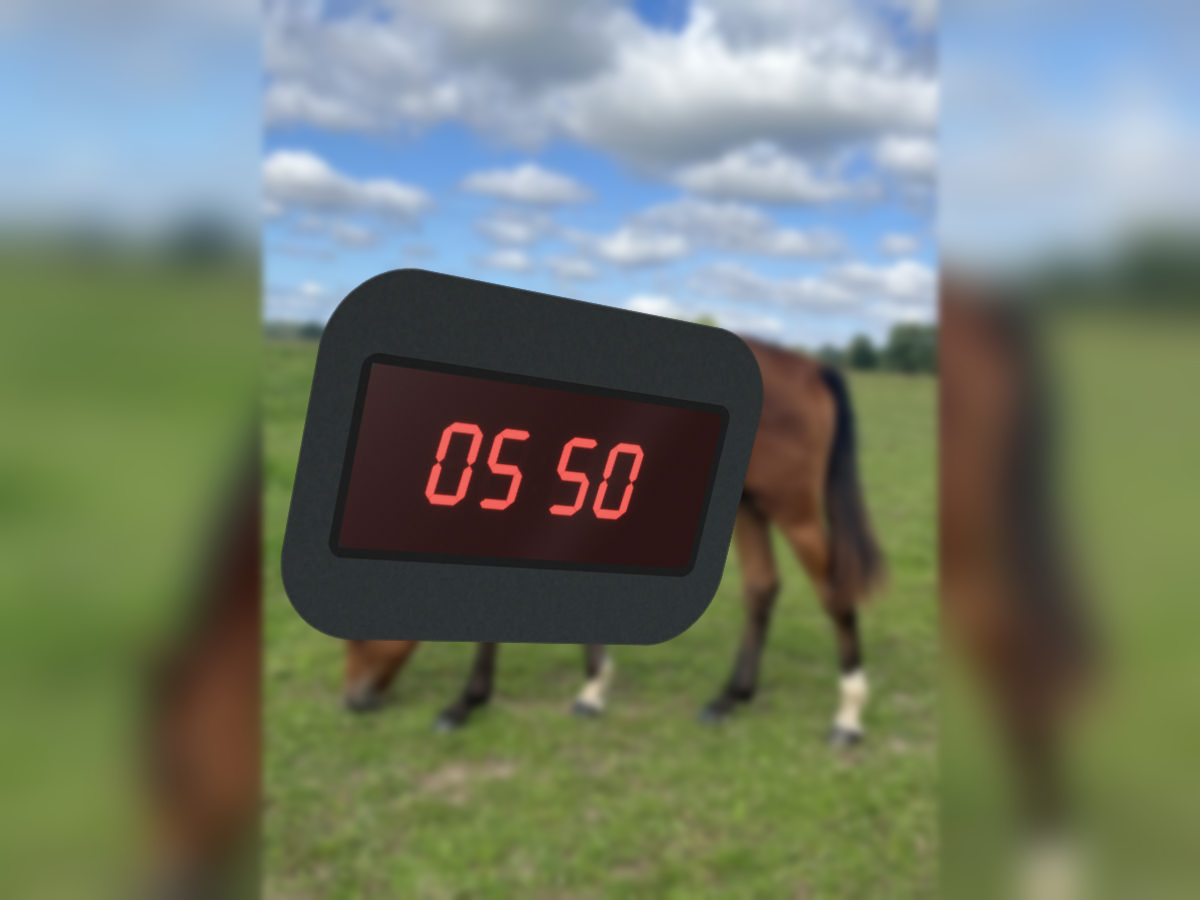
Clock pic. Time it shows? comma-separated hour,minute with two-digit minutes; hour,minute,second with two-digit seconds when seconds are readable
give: 5,50
